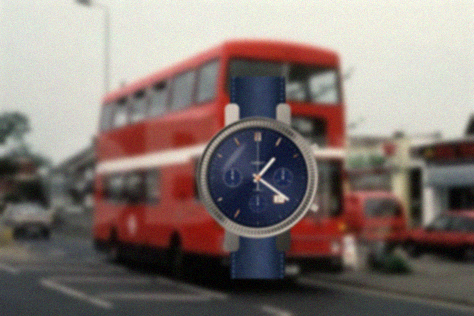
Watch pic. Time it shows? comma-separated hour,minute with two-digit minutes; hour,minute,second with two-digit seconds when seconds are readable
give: 1,21
